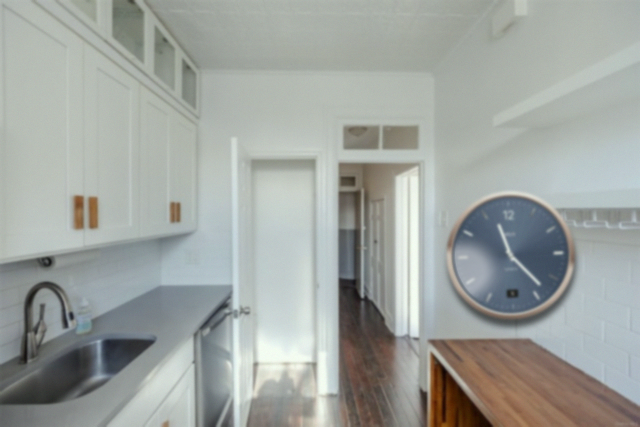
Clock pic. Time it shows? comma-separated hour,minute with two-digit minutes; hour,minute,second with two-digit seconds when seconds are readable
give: 11,23
